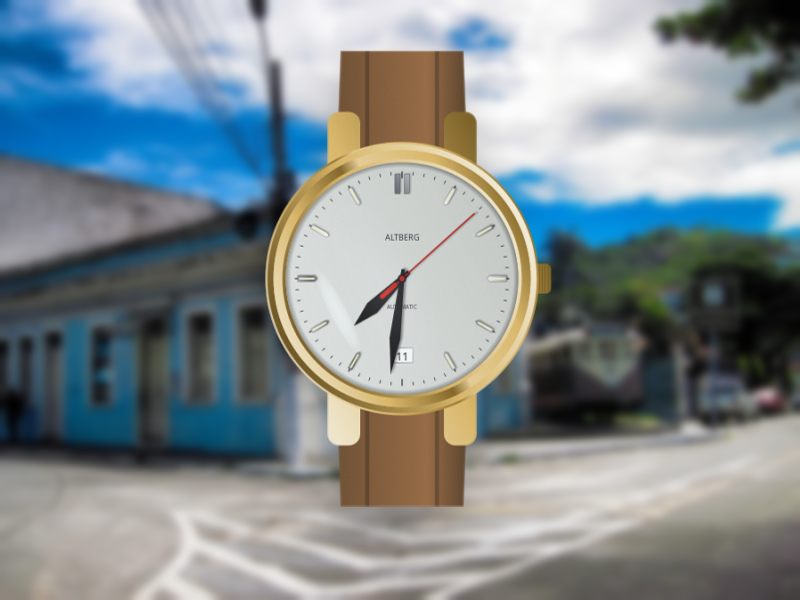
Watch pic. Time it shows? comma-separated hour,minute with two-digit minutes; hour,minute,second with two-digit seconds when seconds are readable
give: 7,31,08
